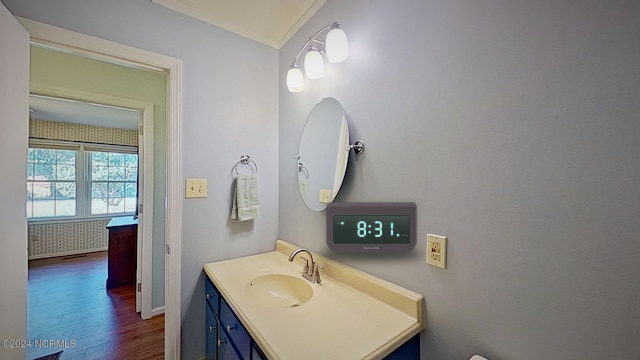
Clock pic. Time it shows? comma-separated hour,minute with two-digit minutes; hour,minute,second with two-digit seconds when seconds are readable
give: 8,31
